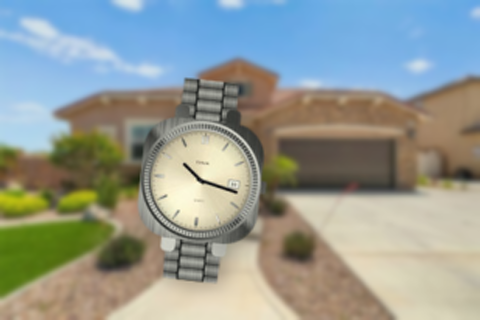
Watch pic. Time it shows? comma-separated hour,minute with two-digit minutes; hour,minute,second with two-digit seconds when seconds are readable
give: 10,17
